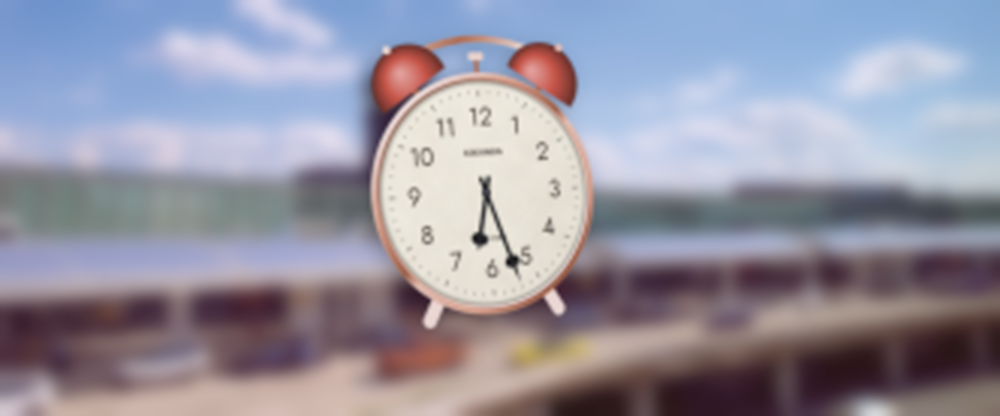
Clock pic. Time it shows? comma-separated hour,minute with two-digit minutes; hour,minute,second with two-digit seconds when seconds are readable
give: 6,27
